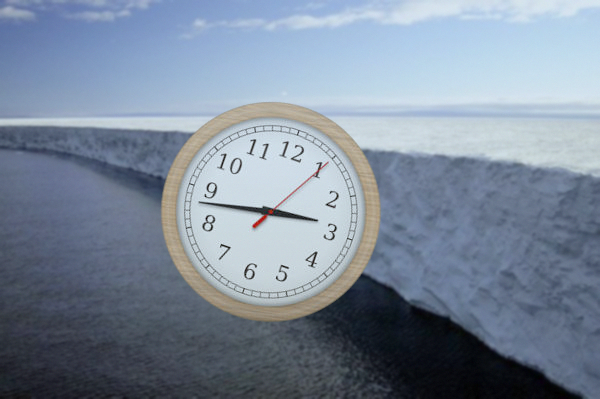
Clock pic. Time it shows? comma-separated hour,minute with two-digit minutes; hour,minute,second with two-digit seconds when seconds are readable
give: 2,43,05
